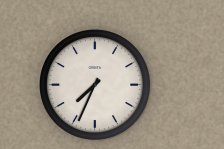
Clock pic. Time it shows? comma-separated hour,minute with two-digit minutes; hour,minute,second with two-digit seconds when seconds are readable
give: 7,34
